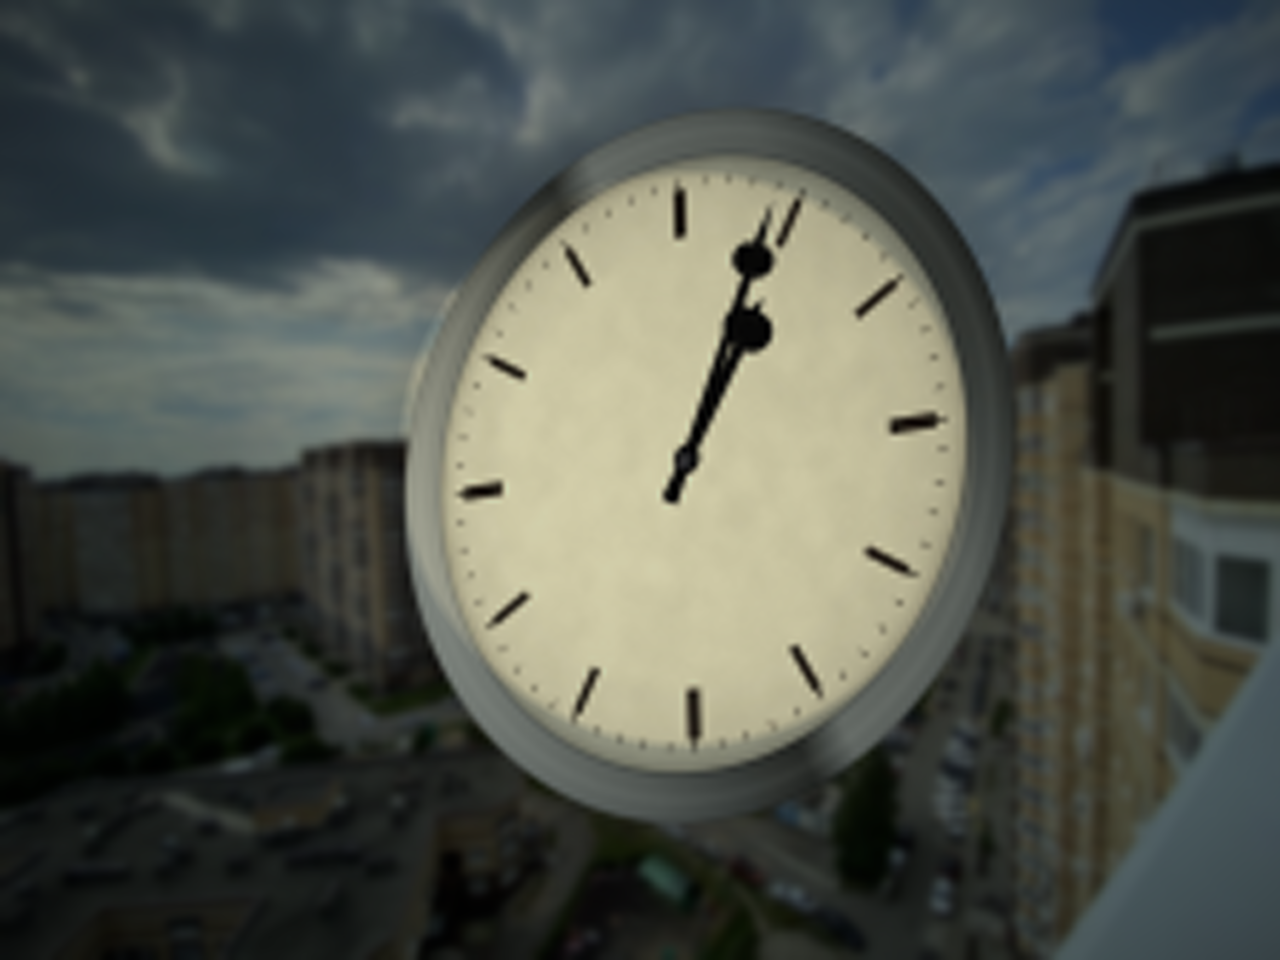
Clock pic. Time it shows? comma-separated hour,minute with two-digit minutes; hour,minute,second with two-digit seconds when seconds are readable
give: 1,04
